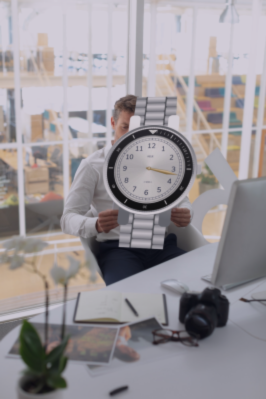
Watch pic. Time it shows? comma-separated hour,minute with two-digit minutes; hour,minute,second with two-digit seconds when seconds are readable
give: 3,17
